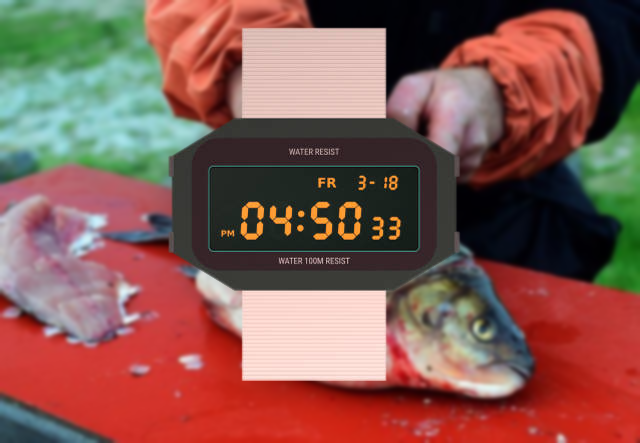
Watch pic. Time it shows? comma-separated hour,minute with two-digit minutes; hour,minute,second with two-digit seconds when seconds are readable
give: 4,50,33
